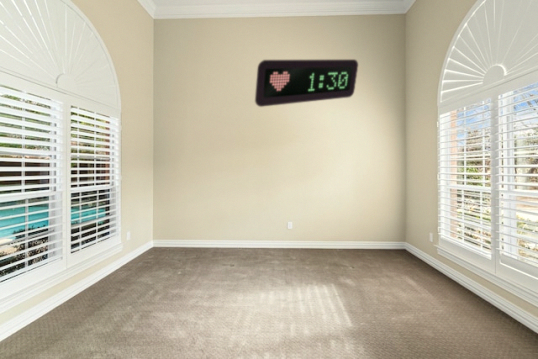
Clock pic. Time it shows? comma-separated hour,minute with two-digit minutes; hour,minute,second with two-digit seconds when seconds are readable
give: 1,30
